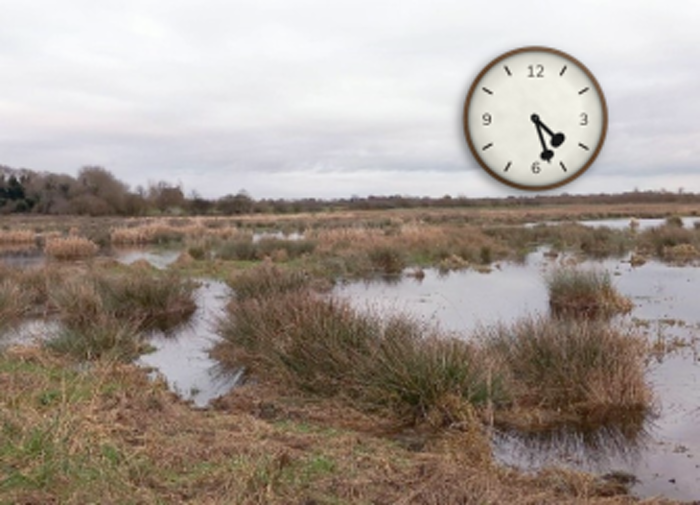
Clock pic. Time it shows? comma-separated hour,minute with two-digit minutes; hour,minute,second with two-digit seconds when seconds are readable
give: 4,27
